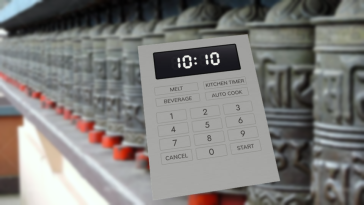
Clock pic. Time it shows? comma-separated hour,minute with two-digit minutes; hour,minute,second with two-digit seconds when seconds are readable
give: 10,10
